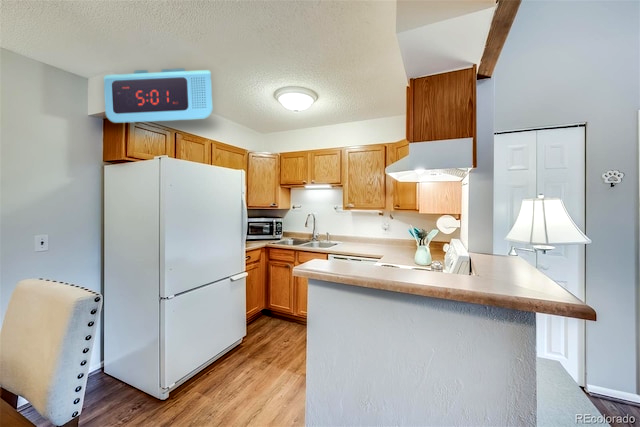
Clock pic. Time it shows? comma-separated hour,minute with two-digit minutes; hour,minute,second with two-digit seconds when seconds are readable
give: 5,01
